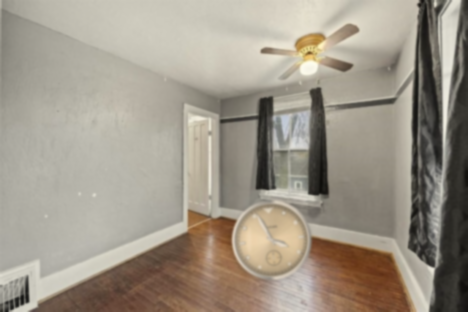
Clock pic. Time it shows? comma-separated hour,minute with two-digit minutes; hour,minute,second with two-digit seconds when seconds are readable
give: 3,56
